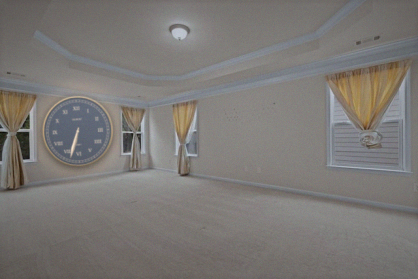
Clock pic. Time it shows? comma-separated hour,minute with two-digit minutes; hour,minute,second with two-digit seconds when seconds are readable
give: 6,33
